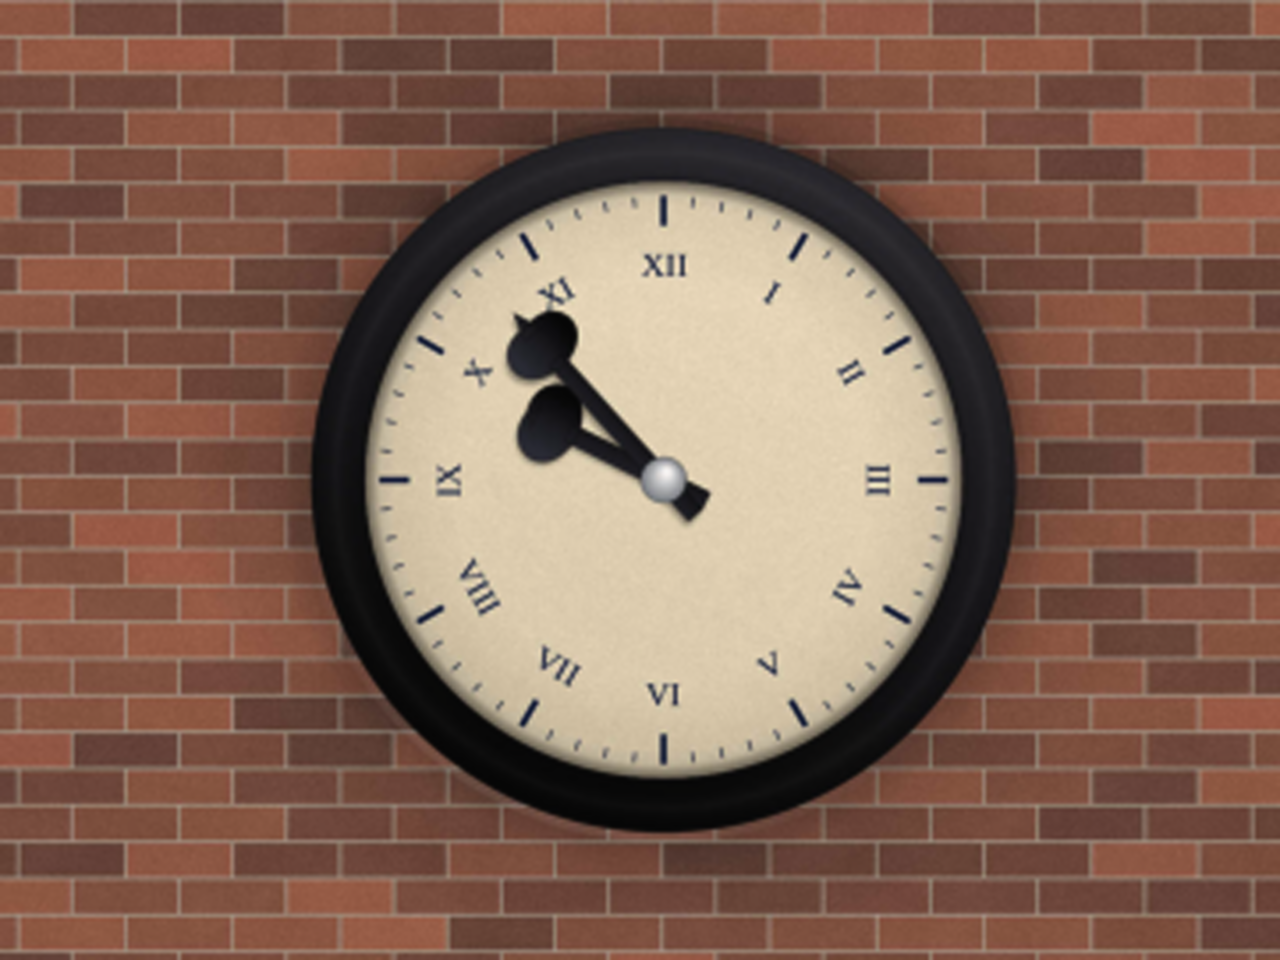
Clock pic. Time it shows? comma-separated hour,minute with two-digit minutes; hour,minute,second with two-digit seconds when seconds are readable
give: 9,53
